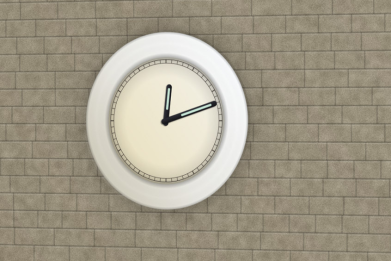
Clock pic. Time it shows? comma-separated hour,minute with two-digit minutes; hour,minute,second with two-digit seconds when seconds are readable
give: 12,12
